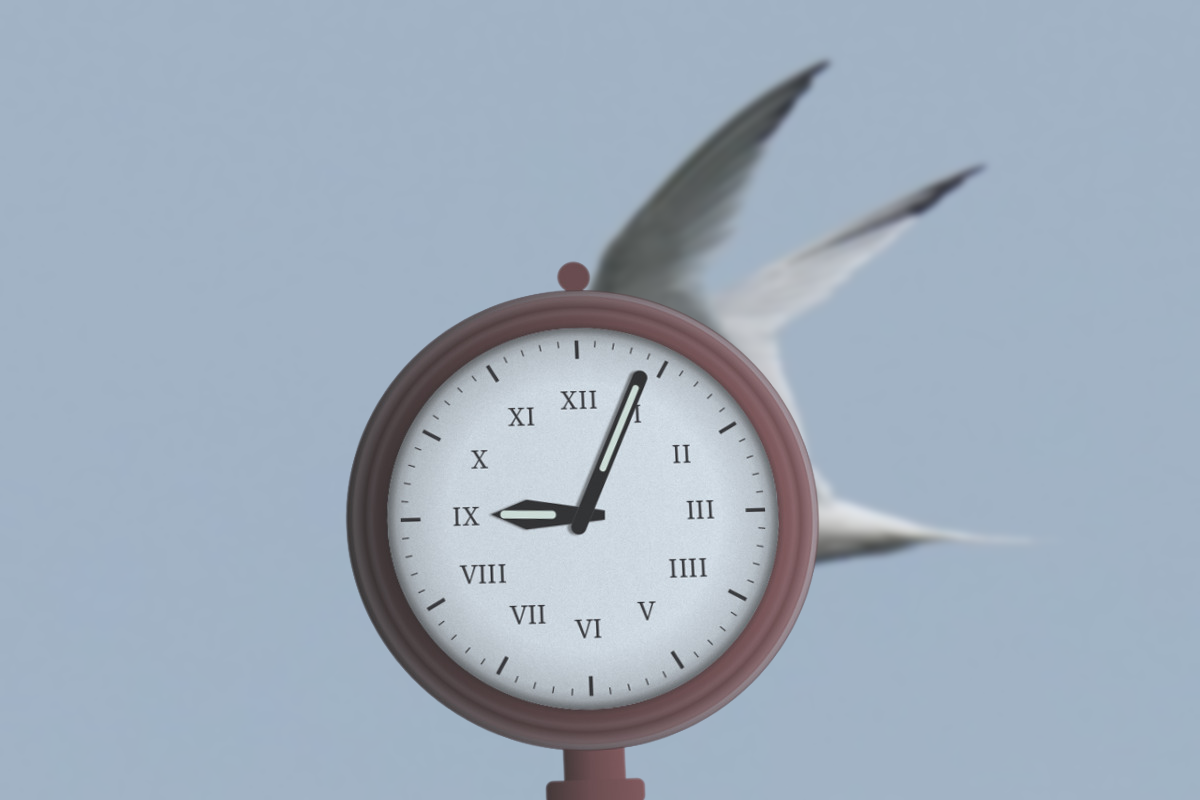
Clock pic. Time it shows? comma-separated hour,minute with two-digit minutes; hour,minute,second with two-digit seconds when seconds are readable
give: 9,04
